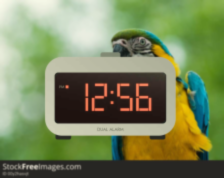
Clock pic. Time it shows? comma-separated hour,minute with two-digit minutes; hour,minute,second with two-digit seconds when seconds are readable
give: 12,56
